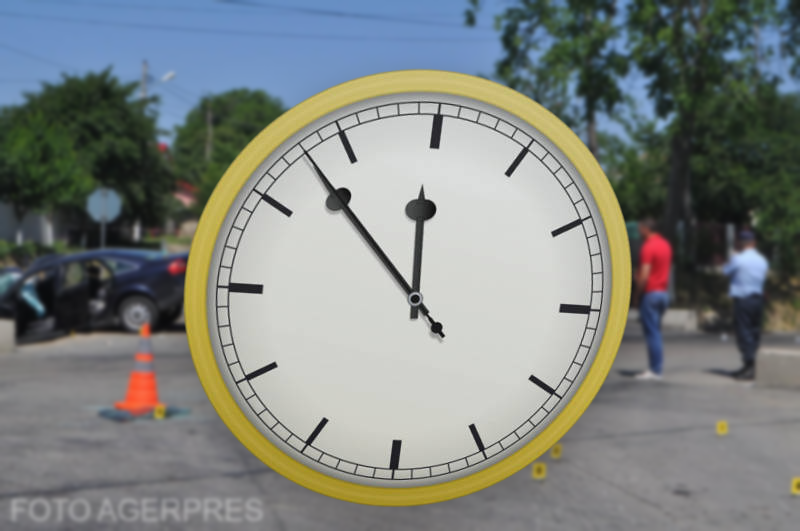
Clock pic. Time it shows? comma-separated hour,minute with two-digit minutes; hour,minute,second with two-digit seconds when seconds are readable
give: 11,52,53
